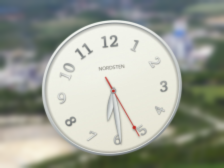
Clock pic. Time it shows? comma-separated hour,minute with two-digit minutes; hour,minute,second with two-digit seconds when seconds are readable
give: 6,29,26
